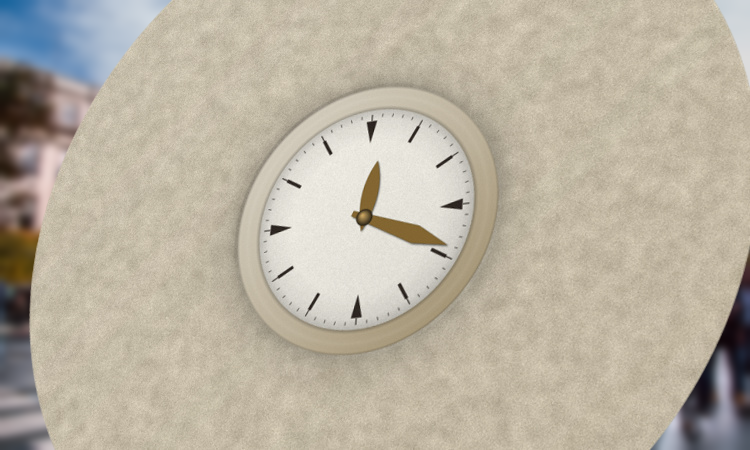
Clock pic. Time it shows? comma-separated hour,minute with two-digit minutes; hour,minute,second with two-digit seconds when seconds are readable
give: 12,19
